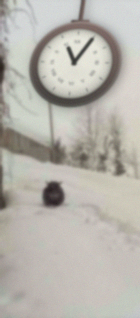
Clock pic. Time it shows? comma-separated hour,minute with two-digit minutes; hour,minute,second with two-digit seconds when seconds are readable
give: 11,05
